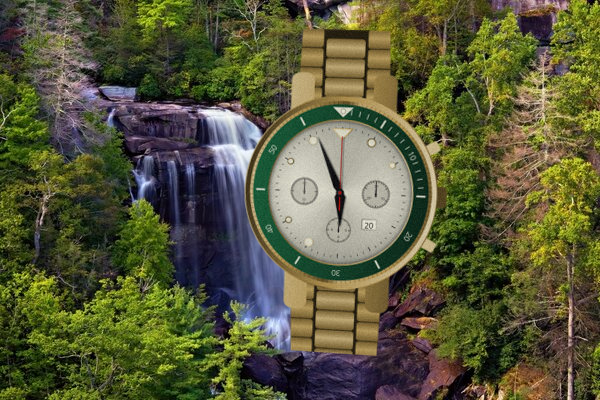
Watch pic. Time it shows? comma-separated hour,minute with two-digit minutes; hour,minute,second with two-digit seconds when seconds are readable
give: 5,56
